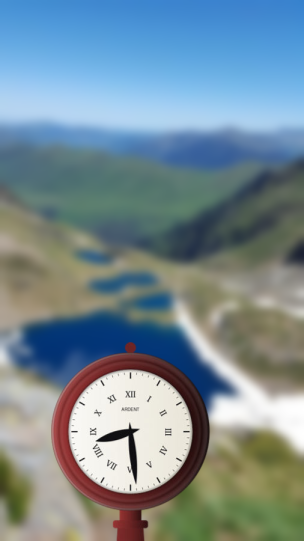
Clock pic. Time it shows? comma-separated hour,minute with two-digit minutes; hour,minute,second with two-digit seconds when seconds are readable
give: 8,29
